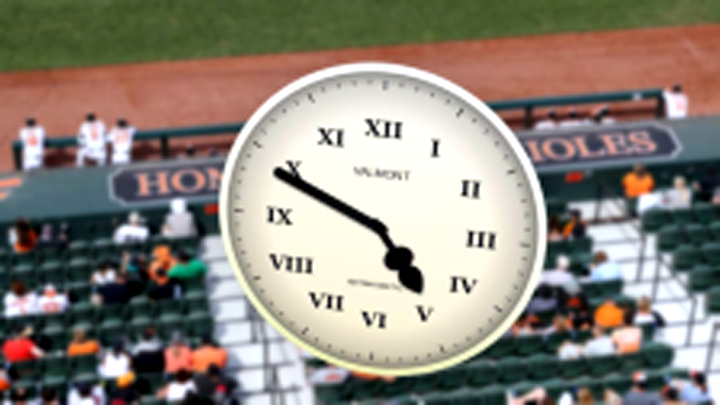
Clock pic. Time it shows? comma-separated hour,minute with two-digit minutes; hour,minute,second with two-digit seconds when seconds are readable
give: 4,49
